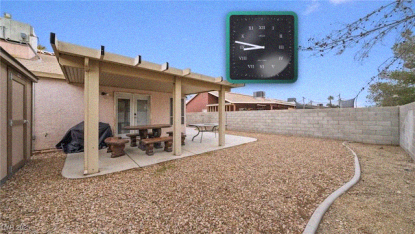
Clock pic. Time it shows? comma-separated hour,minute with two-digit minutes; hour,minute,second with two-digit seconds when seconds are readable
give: 8,47
